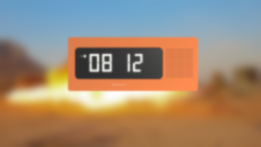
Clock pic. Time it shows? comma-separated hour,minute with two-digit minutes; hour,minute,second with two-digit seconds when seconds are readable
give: 8,12
